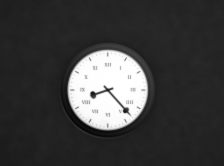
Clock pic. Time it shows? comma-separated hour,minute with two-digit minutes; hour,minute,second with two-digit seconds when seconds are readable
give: 8,23
